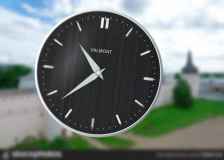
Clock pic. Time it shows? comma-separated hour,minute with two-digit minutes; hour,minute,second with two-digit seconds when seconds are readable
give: 10,38
